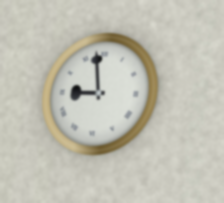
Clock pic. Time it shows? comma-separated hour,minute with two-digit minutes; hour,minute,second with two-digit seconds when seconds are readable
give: 8,58
